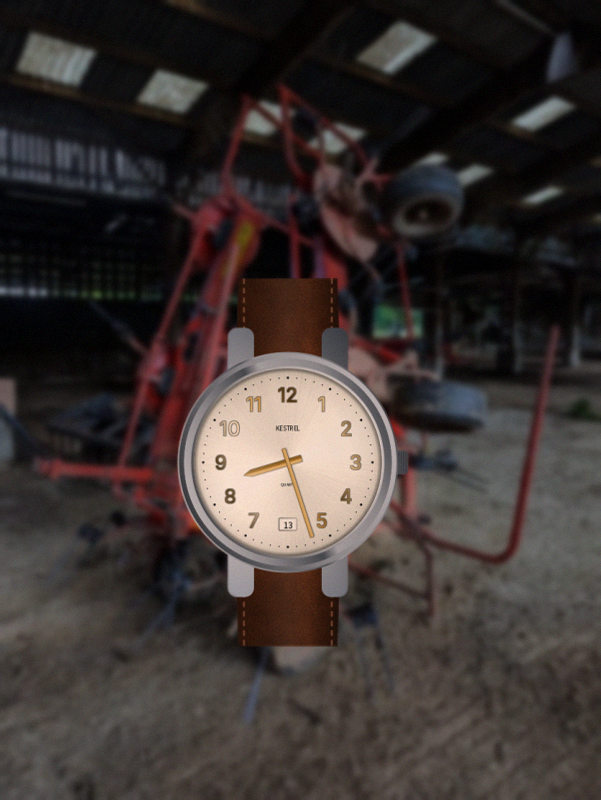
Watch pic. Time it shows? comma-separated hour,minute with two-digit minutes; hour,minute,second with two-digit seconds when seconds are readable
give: 8,27
